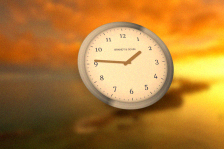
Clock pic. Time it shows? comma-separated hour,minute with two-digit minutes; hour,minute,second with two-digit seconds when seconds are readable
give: 1,46
